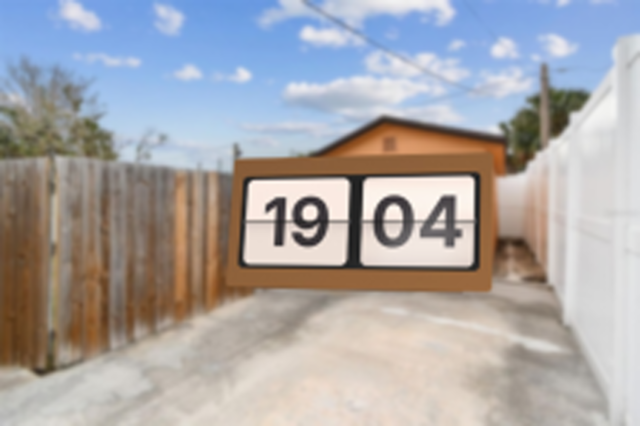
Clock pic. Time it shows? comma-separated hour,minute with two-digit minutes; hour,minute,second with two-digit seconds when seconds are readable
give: 19,04
